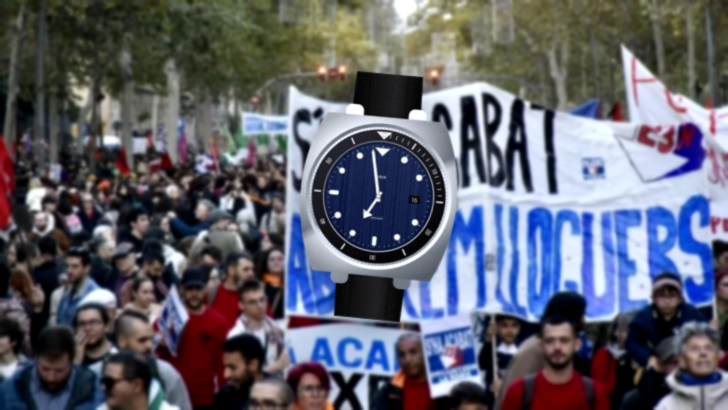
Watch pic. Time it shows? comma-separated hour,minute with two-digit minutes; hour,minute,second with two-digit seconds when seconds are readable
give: 6,58
